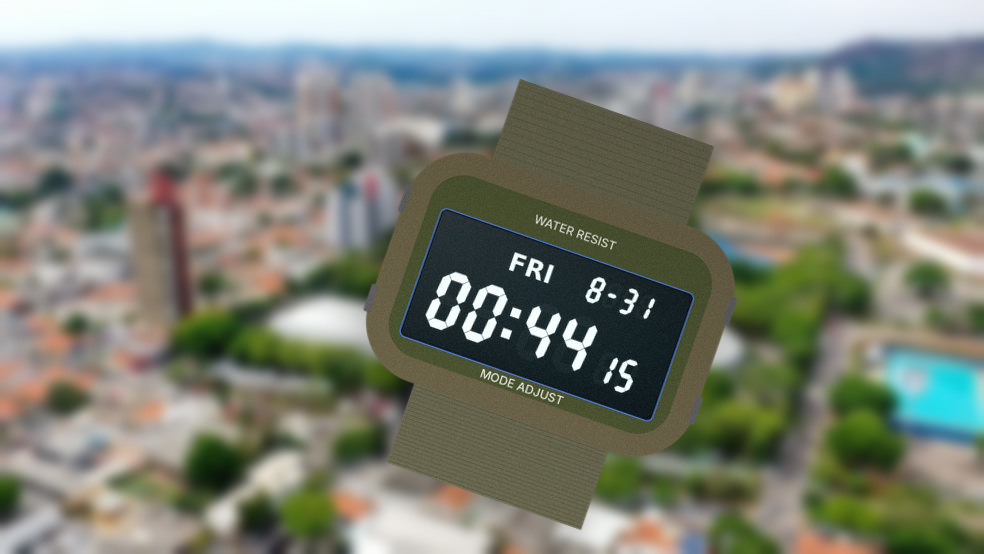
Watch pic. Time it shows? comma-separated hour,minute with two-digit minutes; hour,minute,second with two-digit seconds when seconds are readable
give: 0,44,15
